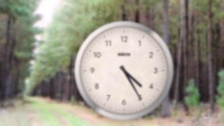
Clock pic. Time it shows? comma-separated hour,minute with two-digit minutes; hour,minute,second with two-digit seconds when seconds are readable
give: 4,25
